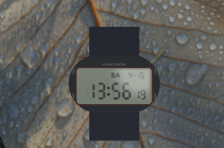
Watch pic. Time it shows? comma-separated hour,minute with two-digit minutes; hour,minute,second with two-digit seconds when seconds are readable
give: 13,56,19
